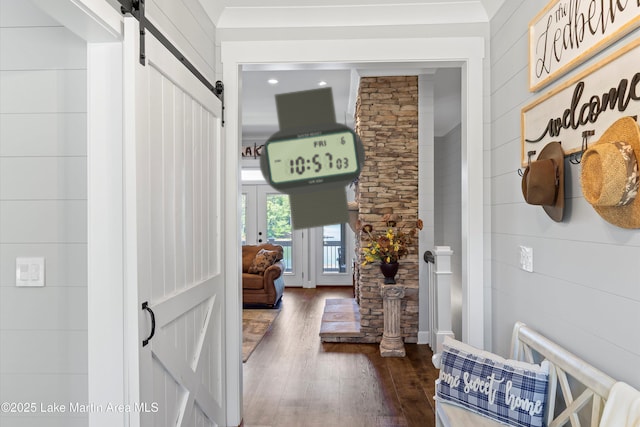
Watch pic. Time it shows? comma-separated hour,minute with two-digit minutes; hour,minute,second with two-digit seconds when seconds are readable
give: 10,57,03
